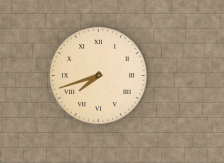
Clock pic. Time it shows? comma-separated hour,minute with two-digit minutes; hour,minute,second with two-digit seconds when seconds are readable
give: 7,42
